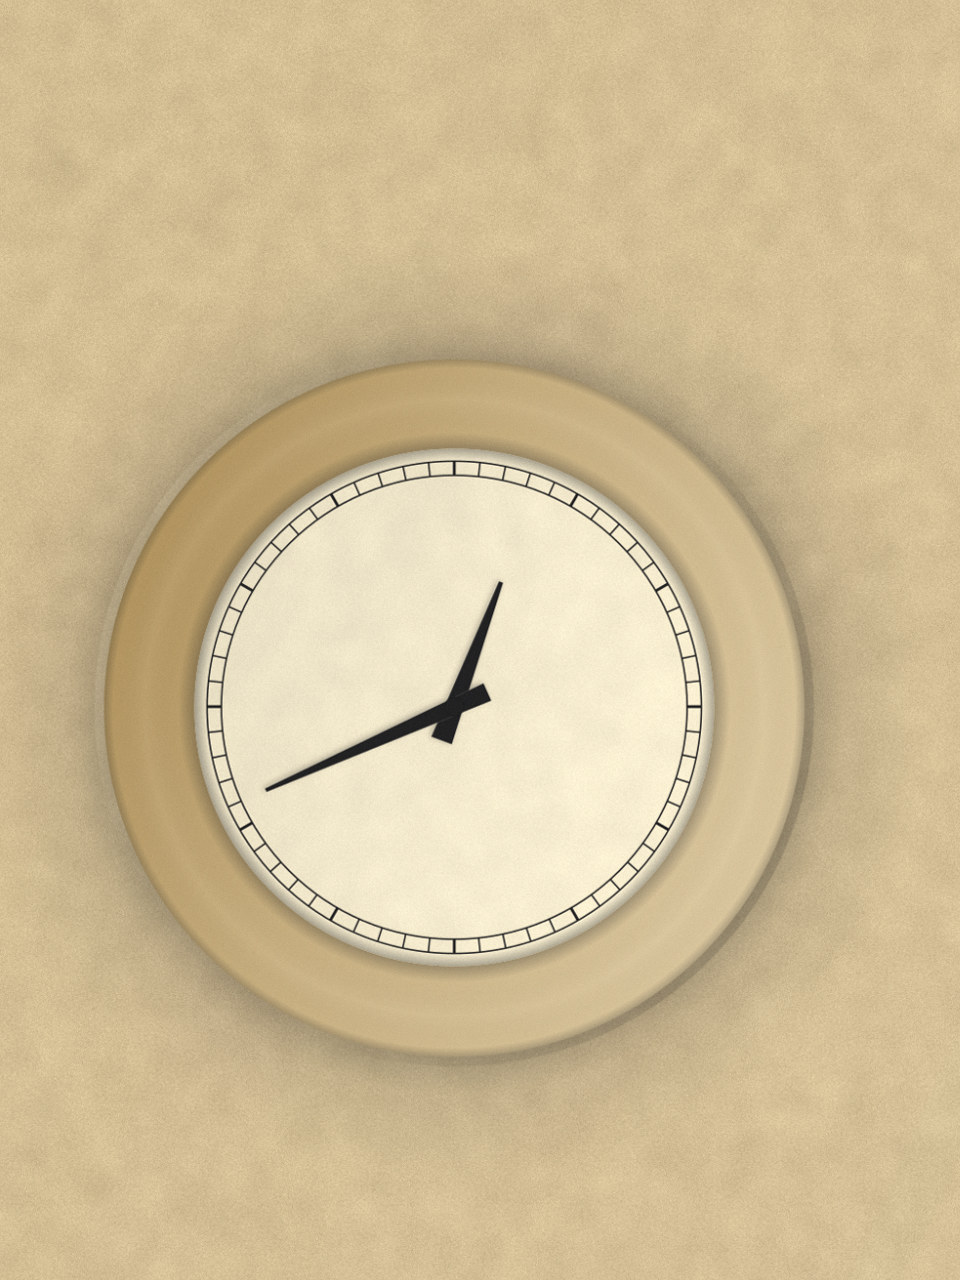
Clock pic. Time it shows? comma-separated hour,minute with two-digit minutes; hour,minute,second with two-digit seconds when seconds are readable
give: 12,41
